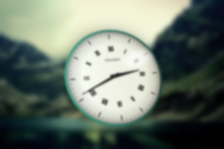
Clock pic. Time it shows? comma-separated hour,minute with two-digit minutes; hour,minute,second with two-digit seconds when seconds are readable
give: 2,41
